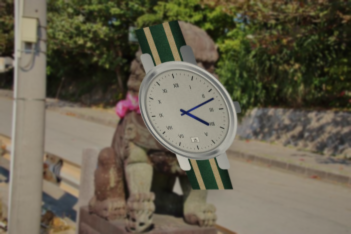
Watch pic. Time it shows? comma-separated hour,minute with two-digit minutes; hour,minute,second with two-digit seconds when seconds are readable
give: 4,12
